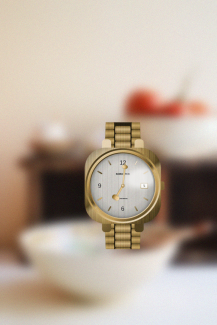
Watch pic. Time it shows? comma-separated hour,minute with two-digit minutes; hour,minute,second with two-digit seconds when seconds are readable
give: 7,01
